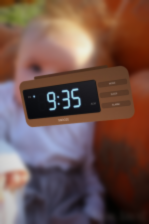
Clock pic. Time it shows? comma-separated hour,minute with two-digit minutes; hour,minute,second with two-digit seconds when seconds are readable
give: 9,35
